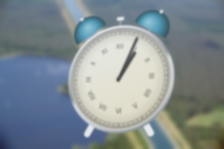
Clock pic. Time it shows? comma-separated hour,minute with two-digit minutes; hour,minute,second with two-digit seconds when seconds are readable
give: 1,04
